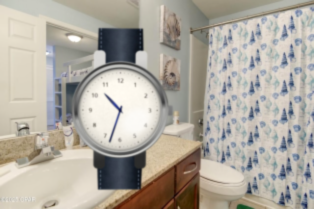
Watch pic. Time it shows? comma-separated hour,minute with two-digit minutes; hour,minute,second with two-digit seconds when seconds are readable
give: 10,33
